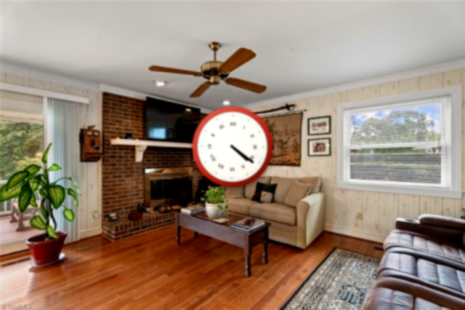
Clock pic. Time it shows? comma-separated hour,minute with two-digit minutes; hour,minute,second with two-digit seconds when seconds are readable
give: 4,21
